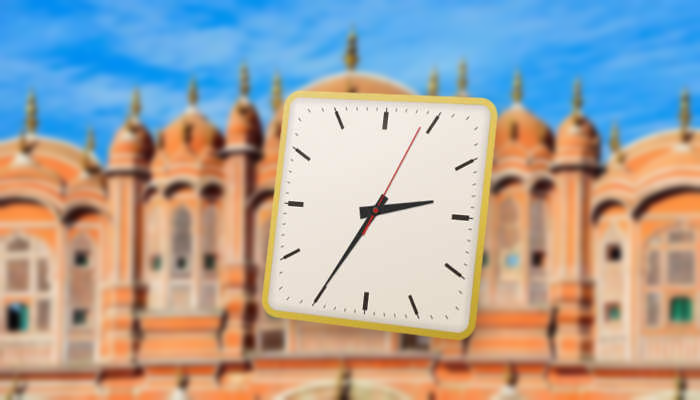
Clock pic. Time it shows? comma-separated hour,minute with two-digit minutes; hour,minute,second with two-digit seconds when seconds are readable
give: 2,35,04
